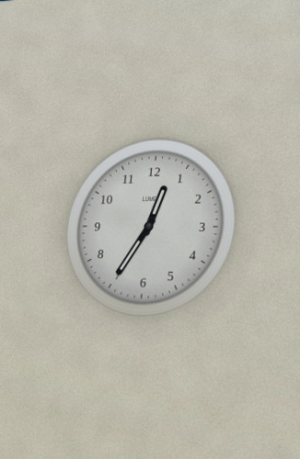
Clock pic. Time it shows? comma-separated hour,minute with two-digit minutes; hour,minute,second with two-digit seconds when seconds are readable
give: 12,35
